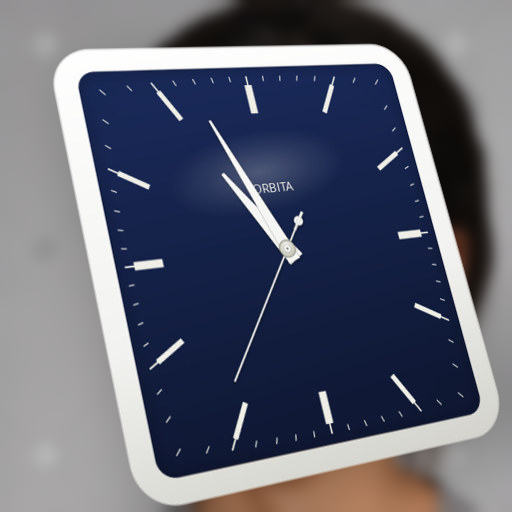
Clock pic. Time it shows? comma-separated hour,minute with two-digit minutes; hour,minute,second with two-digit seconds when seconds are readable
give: 10,56,36
